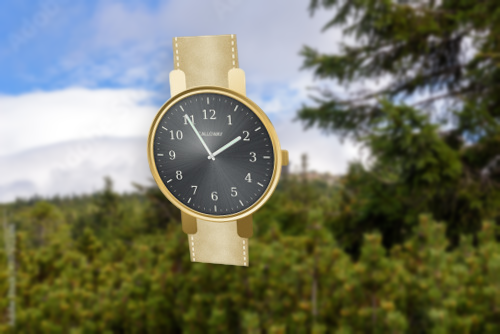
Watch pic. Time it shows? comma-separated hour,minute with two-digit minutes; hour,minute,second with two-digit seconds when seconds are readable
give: 1,55
